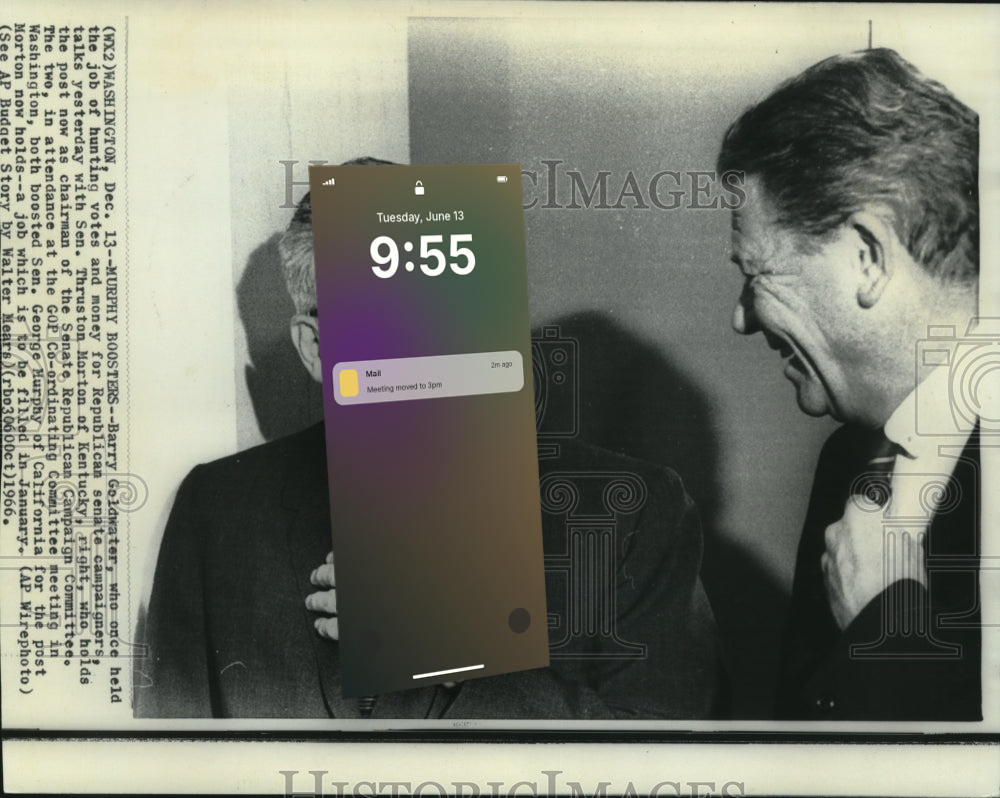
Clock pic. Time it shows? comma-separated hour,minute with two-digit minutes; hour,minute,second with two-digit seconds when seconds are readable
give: 9,55
